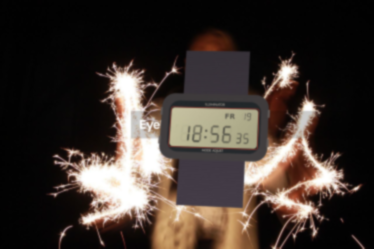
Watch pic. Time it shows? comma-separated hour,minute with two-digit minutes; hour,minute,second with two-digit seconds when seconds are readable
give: 18,56,35
